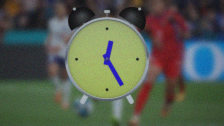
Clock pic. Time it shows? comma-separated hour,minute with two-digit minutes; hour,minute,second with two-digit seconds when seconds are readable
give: 12,25
